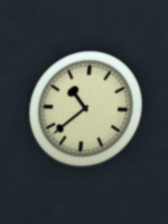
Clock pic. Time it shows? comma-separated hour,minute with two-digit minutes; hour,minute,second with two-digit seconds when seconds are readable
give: 10,38
